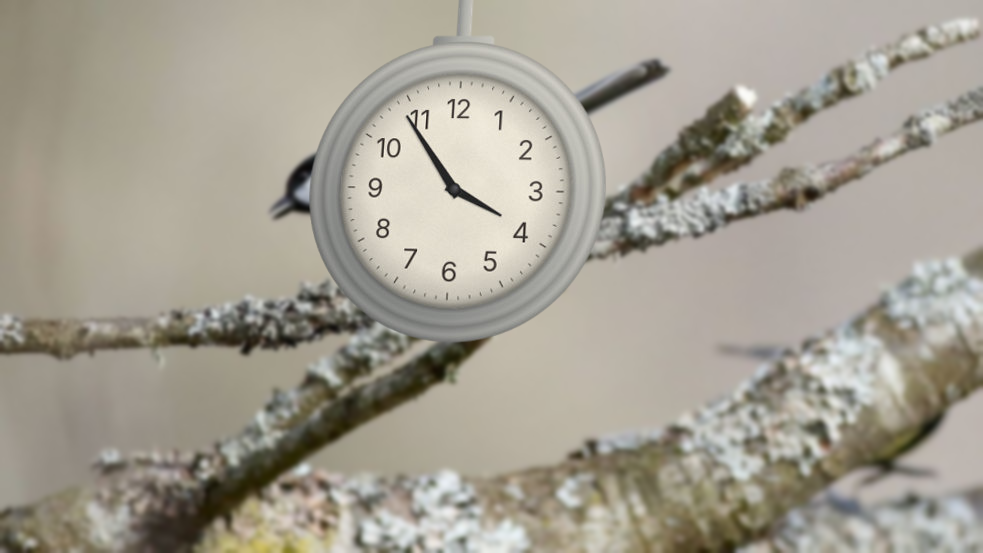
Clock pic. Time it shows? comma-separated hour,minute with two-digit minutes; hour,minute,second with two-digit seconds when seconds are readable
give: 3,54
